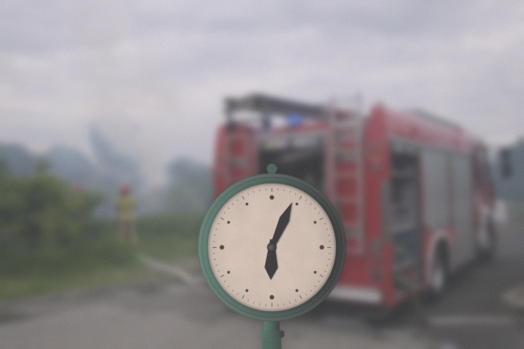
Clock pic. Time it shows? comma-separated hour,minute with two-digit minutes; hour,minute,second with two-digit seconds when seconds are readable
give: 6,04
